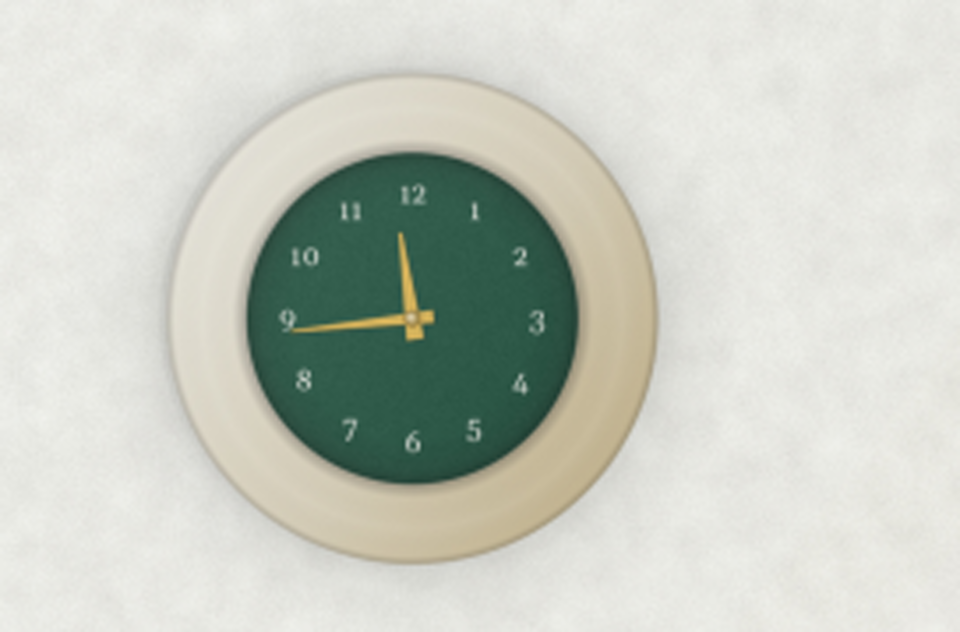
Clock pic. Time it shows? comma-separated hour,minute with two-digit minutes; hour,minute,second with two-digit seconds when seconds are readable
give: 11,44
